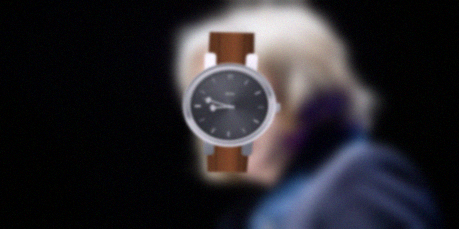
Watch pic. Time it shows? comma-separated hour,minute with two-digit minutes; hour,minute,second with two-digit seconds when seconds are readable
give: 8,48
